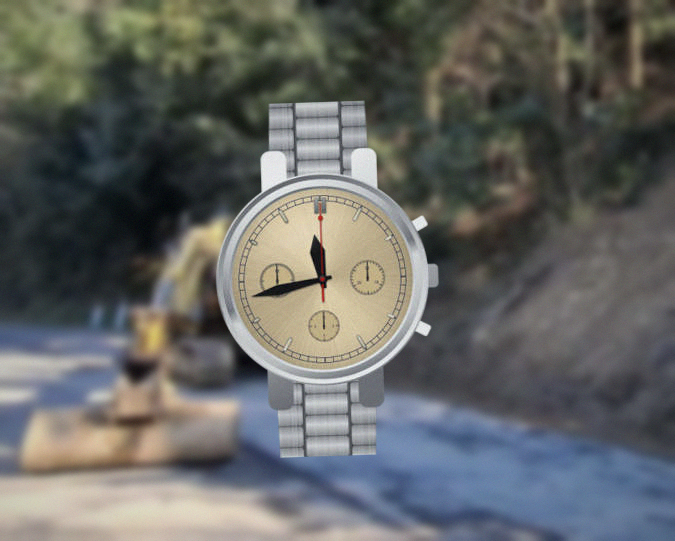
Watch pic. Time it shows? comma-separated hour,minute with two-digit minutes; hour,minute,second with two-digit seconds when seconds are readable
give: 11,43
